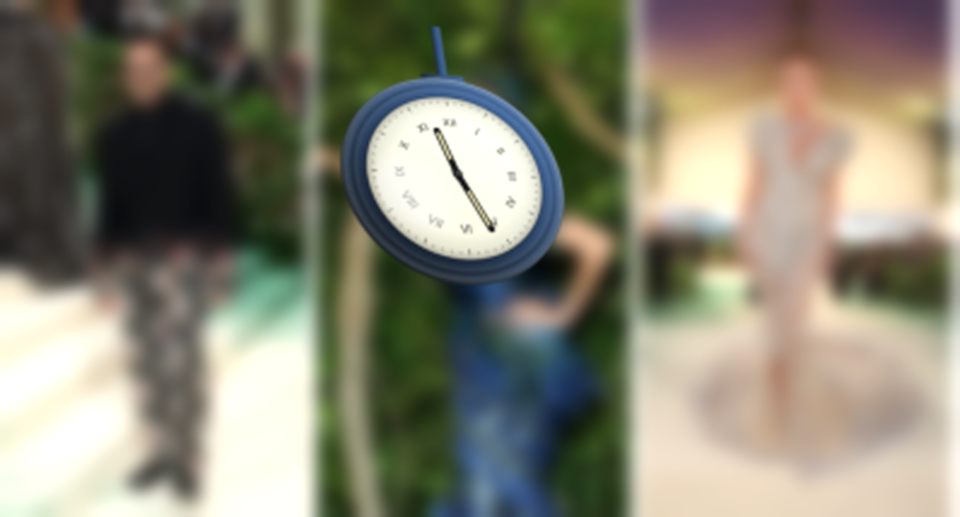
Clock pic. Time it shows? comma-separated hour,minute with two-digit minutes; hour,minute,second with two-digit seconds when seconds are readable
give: 11,26
